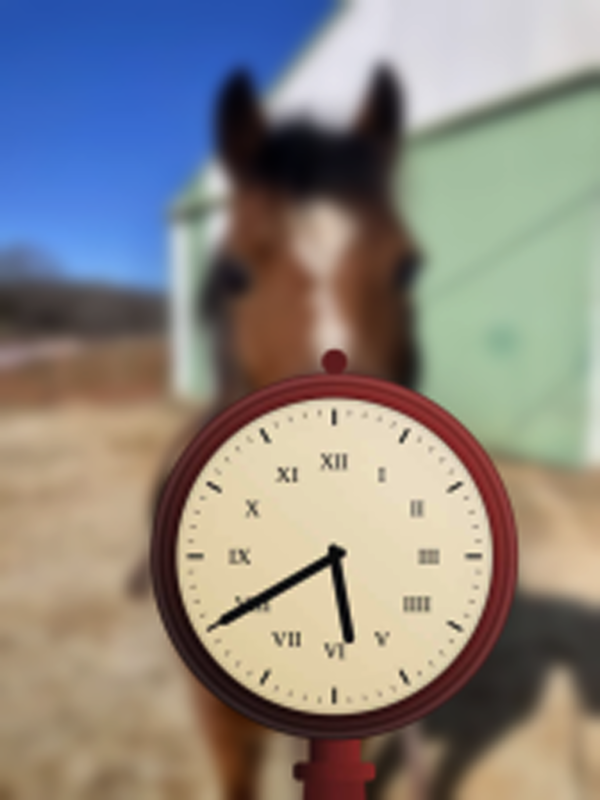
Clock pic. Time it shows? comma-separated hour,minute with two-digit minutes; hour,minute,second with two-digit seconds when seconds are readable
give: 5,40
